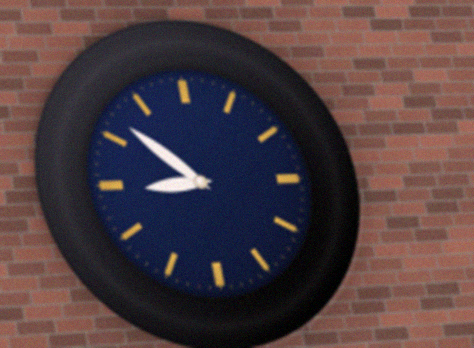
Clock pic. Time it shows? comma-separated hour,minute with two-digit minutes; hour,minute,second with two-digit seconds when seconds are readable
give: 8,52
